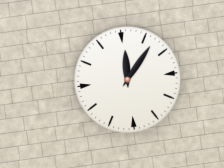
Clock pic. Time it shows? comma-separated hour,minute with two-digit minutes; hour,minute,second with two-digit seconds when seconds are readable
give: 12,07
